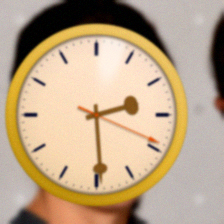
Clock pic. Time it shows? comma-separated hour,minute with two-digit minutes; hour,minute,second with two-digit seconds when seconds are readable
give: 2,29,19
